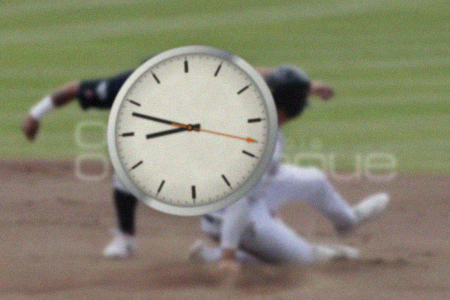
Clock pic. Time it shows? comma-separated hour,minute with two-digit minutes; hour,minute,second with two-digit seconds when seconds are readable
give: 8,48,18
